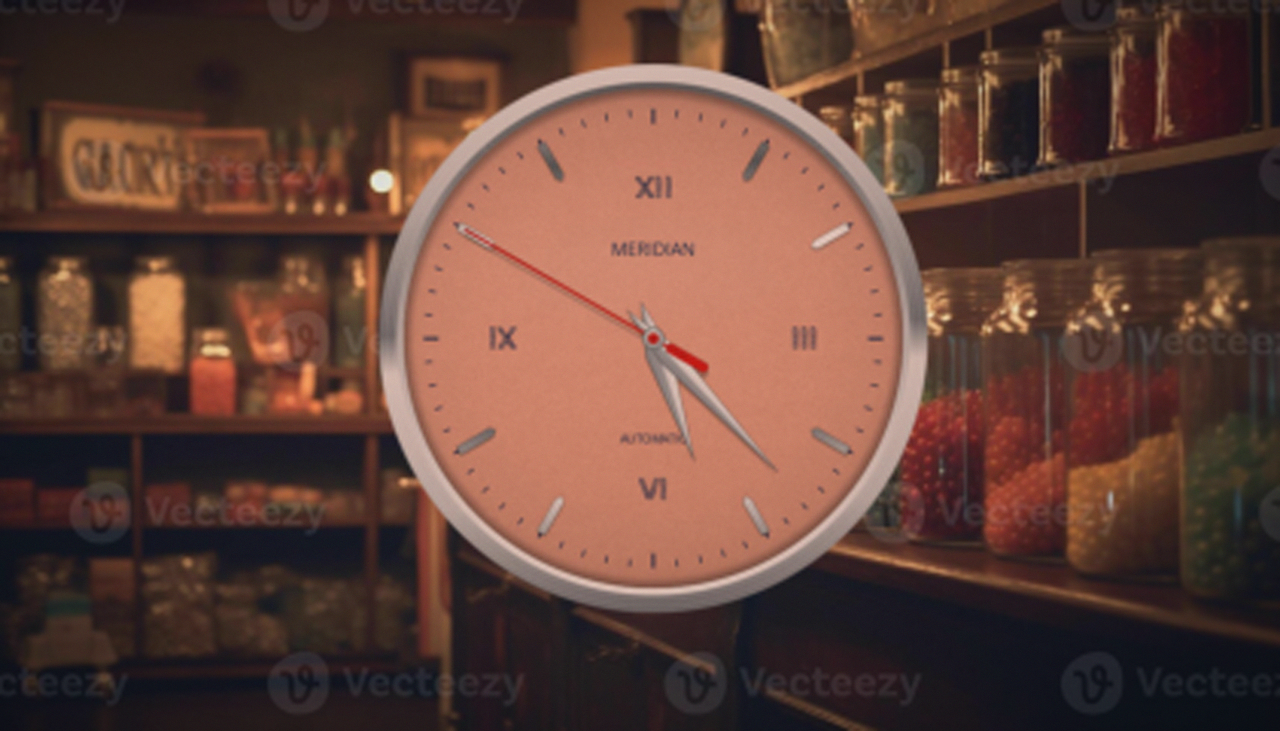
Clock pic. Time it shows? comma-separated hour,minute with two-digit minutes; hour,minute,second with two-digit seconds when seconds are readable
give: 5,22,50
